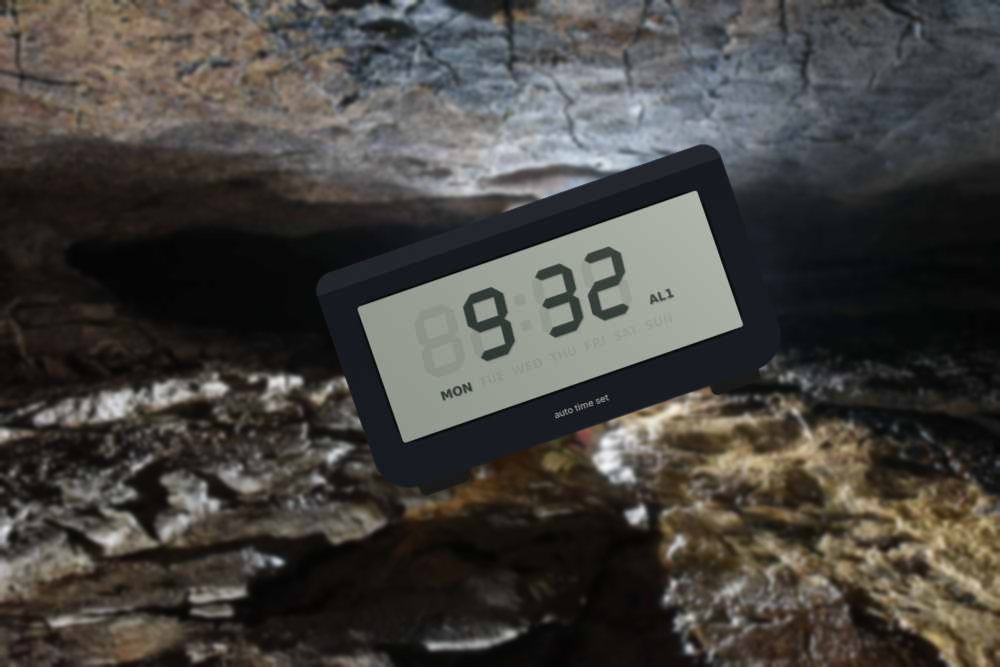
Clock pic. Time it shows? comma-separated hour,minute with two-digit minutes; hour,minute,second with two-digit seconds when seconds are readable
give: 9,32
